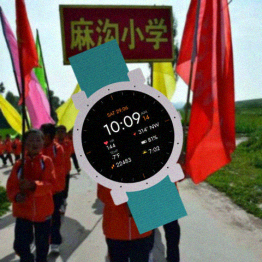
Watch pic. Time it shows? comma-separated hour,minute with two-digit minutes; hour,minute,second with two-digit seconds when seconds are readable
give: 10,09
